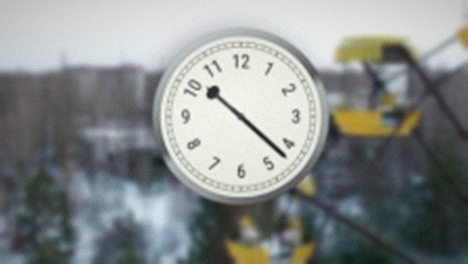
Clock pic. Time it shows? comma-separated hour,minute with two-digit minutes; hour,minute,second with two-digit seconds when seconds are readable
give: 10,22
